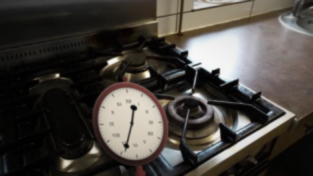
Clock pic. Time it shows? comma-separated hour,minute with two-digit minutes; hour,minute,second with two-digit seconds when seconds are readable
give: 12,34
